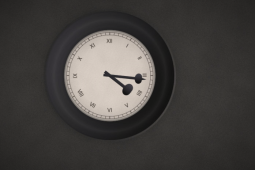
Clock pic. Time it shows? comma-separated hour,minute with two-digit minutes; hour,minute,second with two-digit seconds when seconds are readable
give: 4,16
